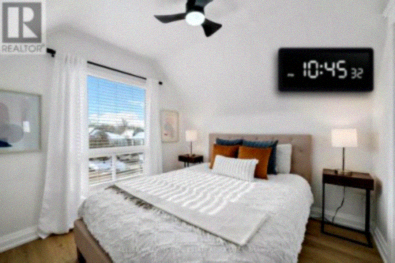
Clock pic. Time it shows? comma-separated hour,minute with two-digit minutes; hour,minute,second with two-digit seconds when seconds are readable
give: 10,45
